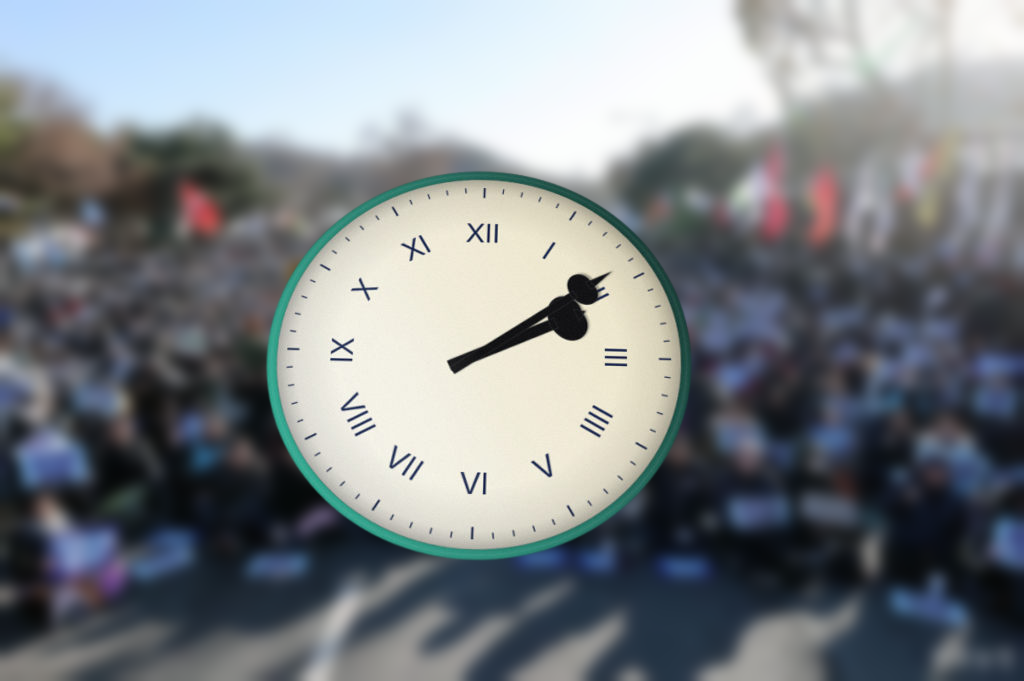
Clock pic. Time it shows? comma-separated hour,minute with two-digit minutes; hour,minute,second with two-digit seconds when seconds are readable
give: 2,09
